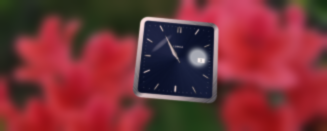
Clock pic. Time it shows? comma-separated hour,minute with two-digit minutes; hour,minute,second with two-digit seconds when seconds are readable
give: 10,55
